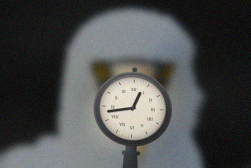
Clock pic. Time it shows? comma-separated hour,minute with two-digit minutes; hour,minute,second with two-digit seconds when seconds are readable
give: 12,43
